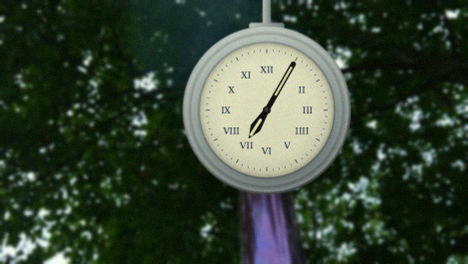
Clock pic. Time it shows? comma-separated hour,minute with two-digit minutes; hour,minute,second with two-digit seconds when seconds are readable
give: 7,05
